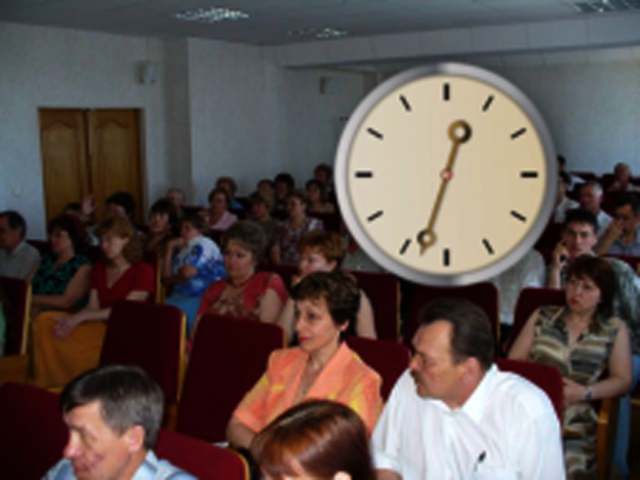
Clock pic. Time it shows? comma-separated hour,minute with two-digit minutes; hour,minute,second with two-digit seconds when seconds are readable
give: 12,33
